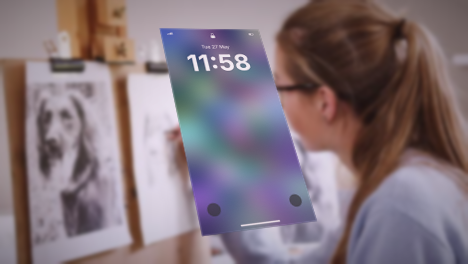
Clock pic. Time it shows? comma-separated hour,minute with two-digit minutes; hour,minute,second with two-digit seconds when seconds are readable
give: 11,58
